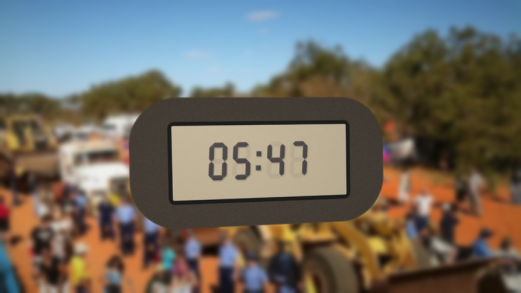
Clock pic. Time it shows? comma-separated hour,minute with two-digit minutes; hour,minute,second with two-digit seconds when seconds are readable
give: 5,47
